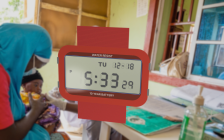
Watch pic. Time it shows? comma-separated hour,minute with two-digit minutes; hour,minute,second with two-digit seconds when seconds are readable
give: 5,33,29
